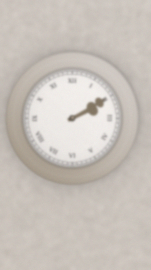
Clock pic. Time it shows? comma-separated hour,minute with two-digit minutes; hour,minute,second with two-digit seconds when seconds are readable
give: 2,10
